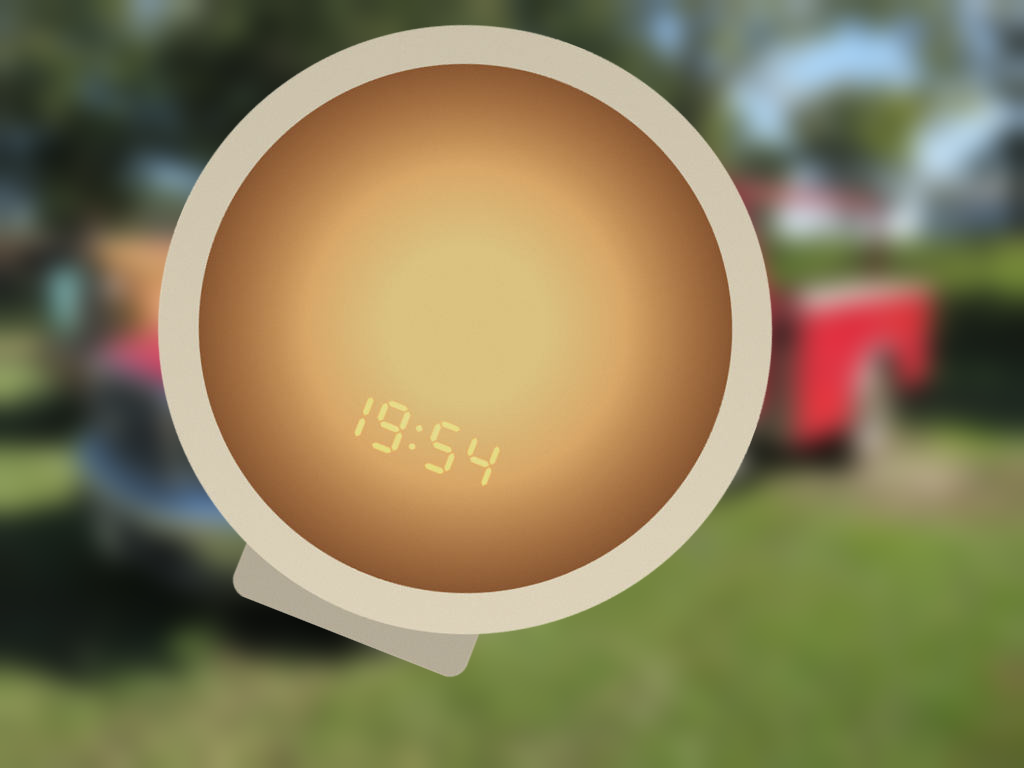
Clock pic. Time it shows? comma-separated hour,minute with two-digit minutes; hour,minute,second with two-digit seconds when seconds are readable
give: 19,54
